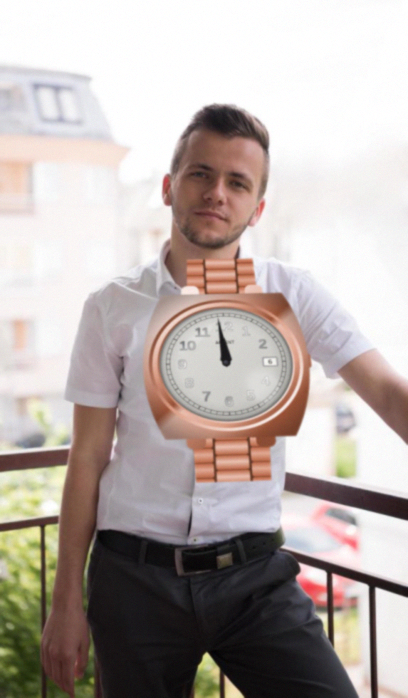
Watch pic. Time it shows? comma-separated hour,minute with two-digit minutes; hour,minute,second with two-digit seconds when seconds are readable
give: 11,59
